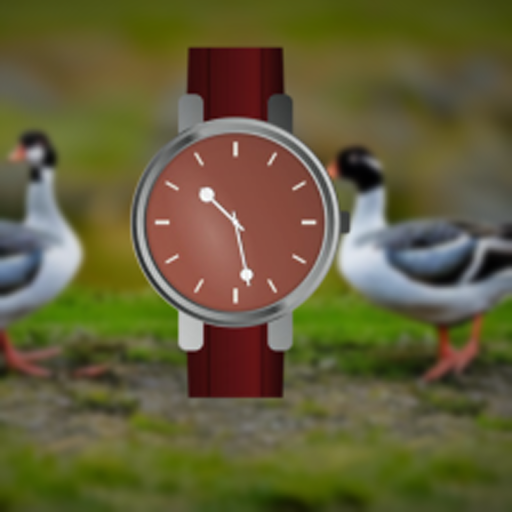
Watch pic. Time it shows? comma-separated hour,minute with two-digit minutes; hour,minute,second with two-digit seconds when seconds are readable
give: 10,28
